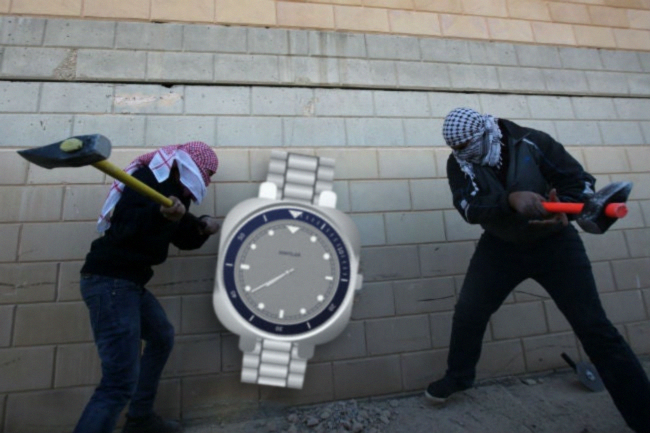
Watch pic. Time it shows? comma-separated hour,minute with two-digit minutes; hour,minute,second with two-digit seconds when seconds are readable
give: 7,39
